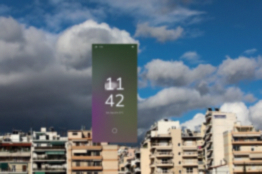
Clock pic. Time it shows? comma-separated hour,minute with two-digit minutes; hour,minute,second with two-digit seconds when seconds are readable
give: 11,42
